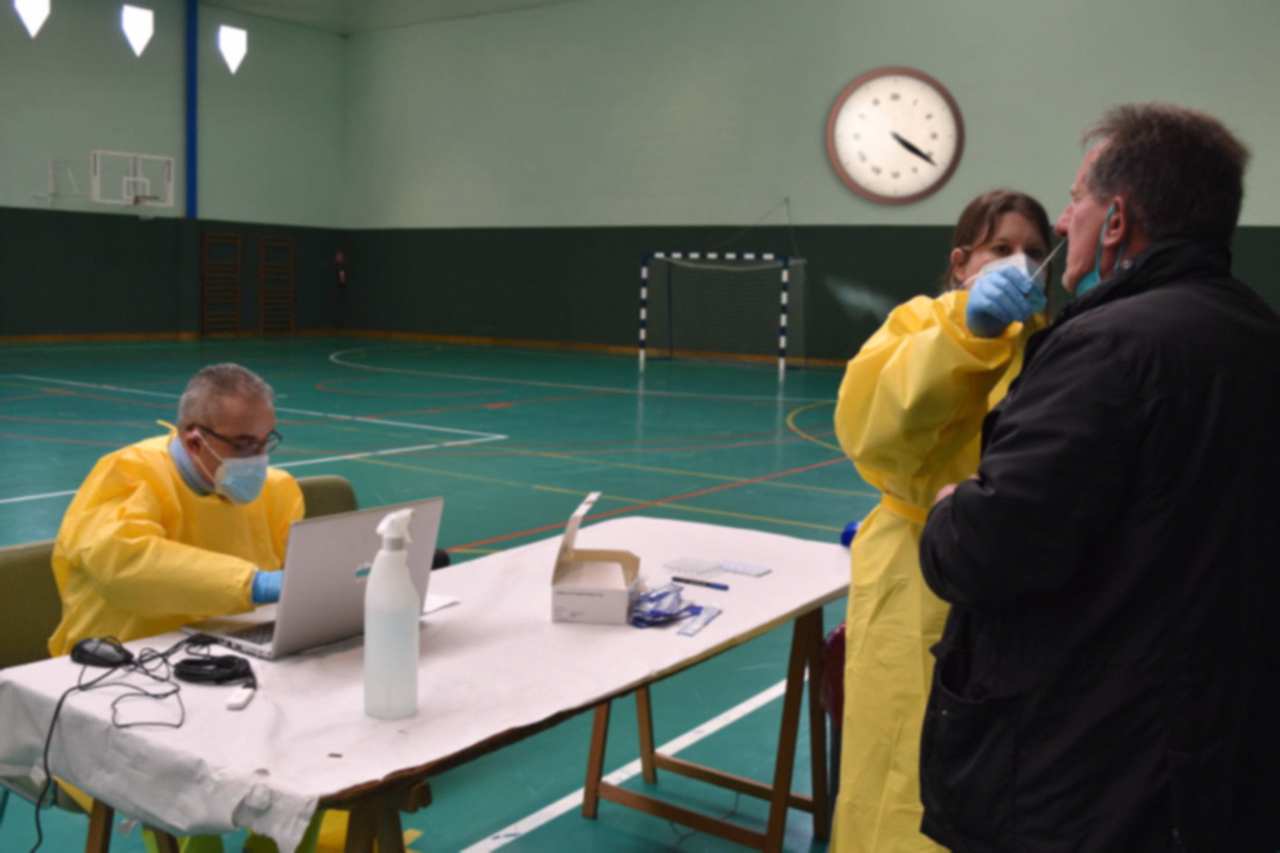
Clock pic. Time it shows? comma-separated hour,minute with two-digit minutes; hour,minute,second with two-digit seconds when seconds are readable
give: 4,21
